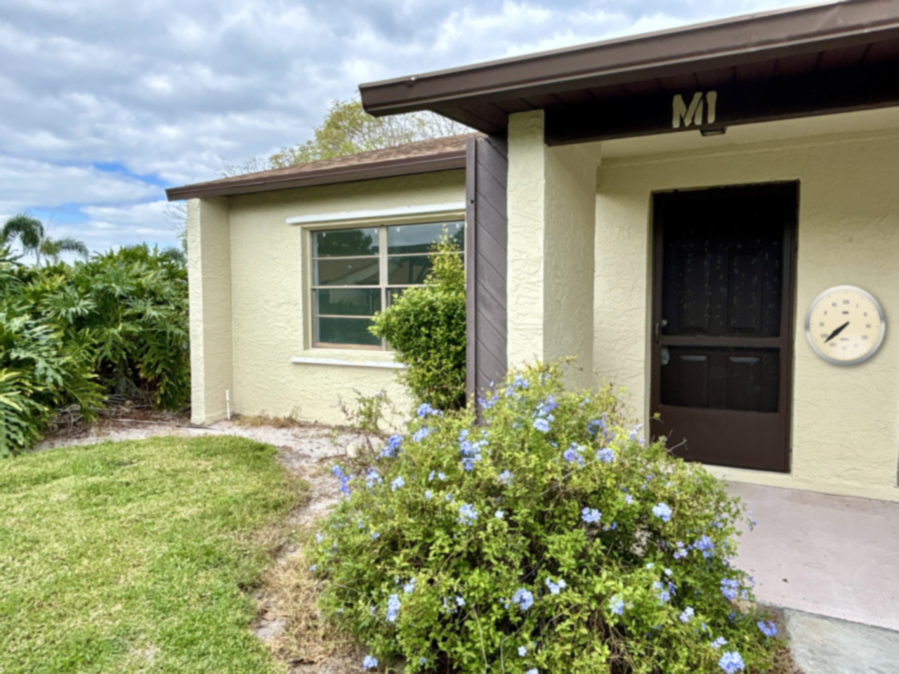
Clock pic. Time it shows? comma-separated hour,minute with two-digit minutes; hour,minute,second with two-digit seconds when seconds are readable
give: 7,38
